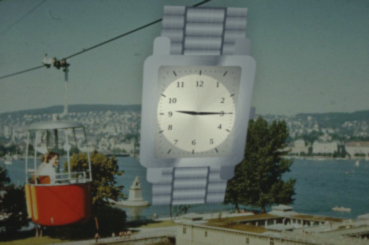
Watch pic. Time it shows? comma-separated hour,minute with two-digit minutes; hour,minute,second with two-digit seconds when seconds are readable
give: 9,15
